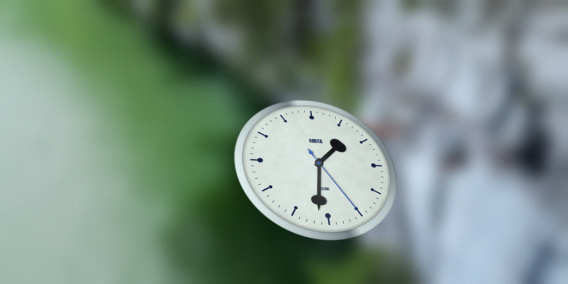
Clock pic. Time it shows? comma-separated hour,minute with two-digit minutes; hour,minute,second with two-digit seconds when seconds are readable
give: 1,31,25
